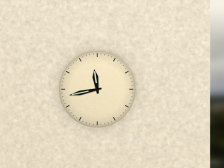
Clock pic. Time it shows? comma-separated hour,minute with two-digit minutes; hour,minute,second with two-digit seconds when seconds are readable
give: 11,43
